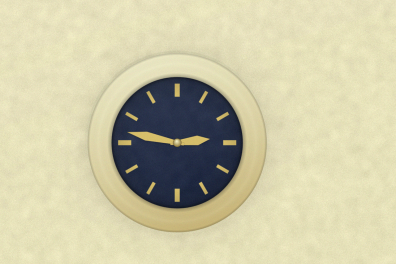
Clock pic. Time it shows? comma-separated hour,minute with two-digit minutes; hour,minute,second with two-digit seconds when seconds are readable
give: 2,47
